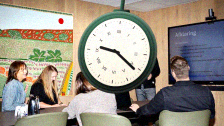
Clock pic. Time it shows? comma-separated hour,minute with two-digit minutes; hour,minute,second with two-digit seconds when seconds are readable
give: 9,21
